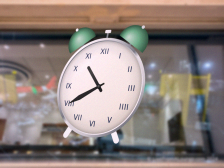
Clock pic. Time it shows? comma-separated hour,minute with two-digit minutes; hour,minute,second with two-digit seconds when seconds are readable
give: 10,40
